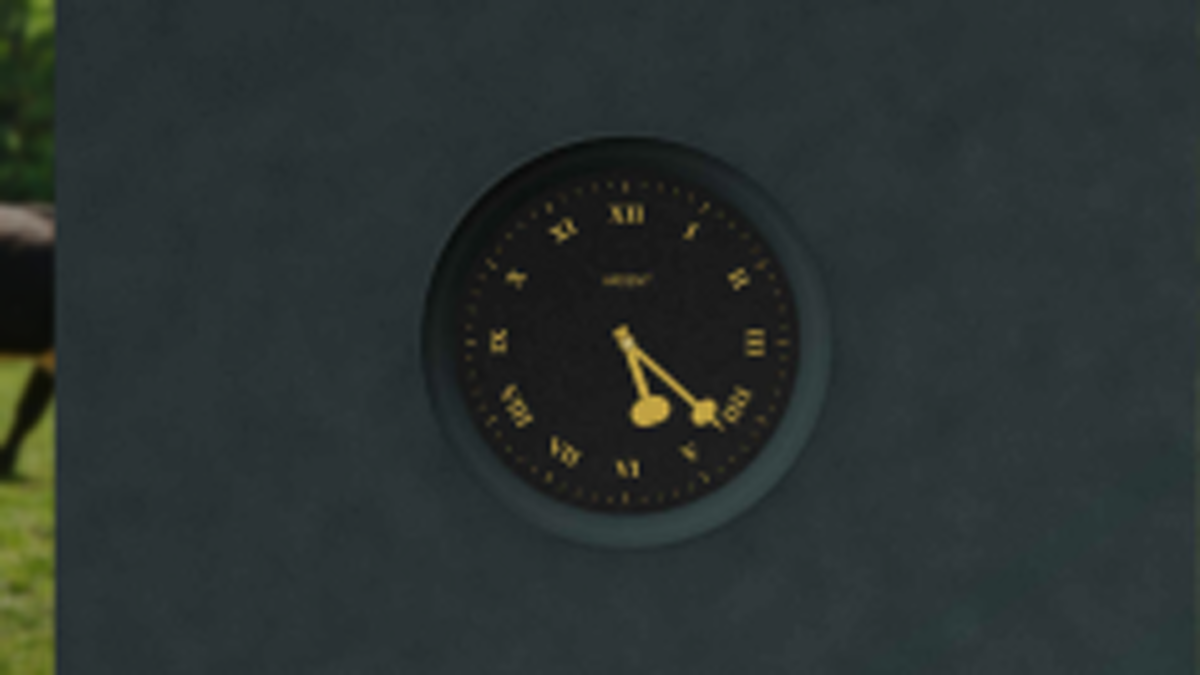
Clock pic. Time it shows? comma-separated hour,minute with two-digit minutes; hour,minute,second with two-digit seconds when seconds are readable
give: 5,22
